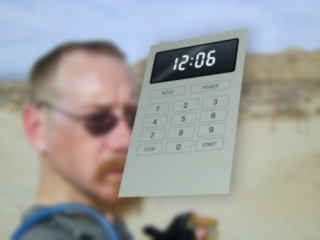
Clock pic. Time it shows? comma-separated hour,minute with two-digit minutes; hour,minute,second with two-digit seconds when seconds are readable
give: 12,06
